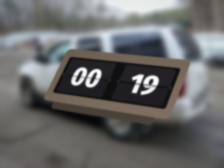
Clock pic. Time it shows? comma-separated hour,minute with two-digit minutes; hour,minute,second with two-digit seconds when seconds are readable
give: 0,19
